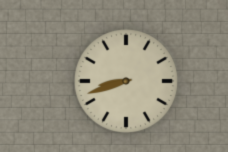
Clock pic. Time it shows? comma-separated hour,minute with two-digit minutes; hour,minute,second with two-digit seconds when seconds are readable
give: 8,42
